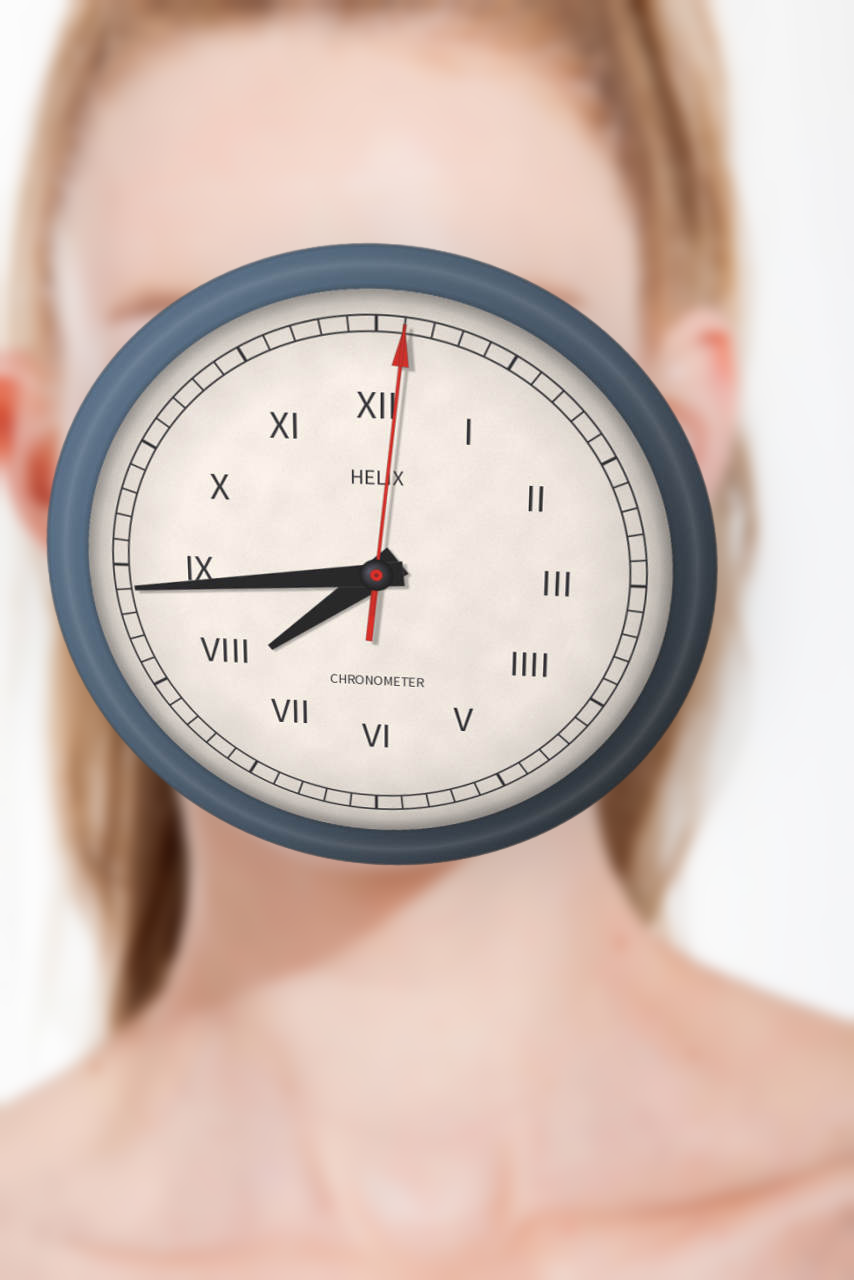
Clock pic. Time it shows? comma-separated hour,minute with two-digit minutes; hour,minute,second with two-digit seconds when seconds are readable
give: 7,44,01
